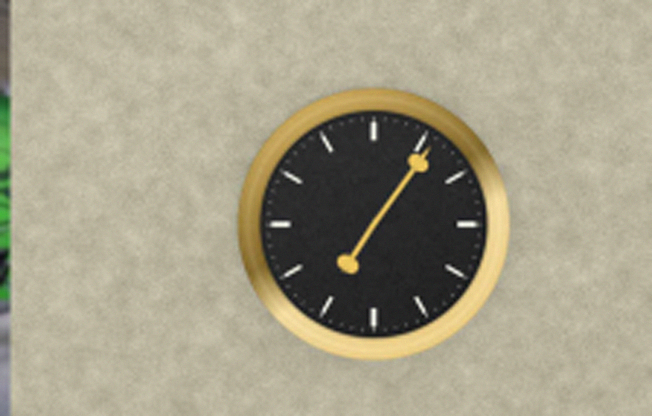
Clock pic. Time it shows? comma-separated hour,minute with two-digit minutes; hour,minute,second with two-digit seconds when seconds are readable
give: 7,06
